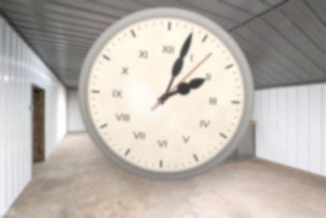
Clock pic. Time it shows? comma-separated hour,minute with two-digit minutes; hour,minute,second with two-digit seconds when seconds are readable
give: 2,03,07
